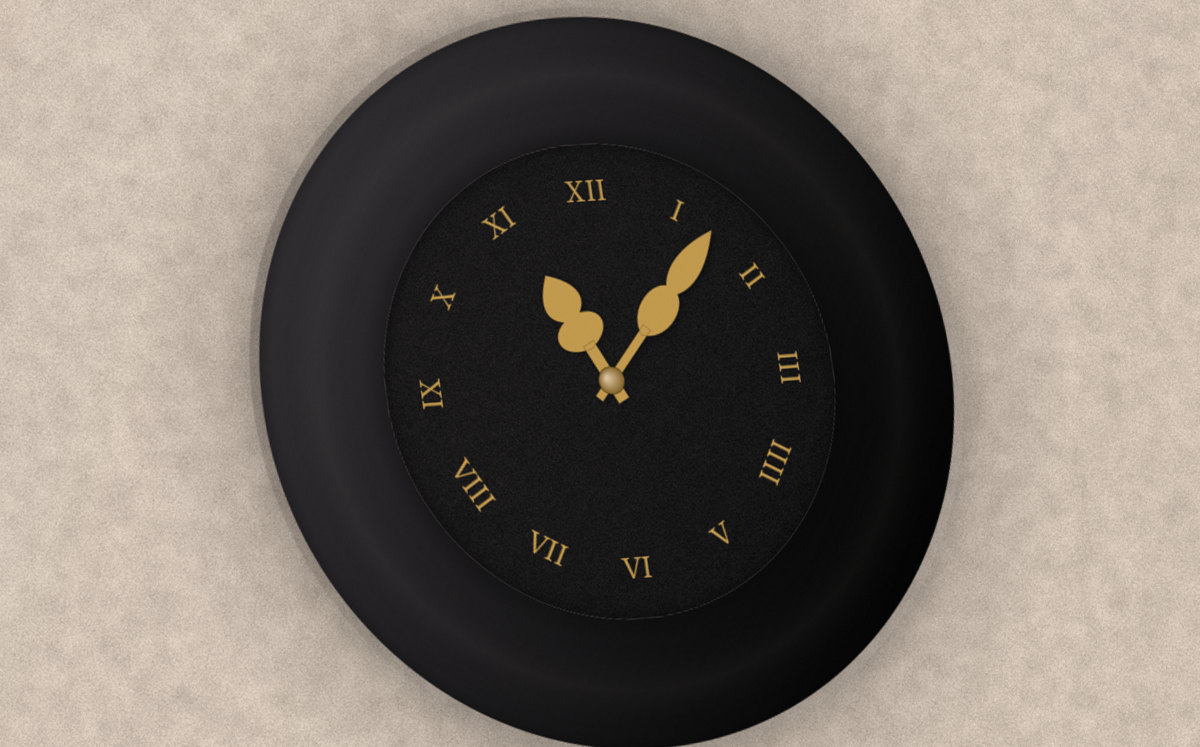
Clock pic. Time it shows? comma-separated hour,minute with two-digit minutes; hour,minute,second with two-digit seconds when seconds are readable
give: 11,07
